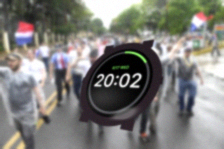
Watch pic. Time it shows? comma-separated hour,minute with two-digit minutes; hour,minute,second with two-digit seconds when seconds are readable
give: 20,02
